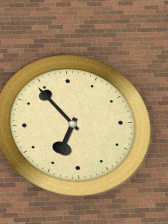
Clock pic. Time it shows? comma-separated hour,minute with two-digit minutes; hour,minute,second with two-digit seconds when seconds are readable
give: 6,54
